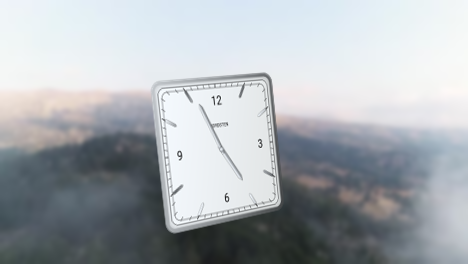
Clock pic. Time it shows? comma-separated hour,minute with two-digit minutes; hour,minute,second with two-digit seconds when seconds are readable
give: 4,56
